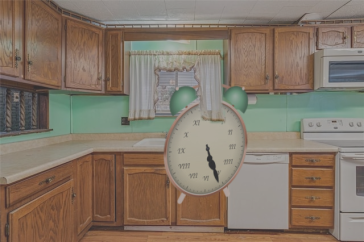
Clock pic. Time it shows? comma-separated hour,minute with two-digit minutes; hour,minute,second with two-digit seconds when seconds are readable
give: 5,26
